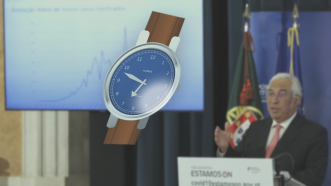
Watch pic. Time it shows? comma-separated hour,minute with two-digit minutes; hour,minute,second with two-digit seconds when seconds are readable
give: 6,48
